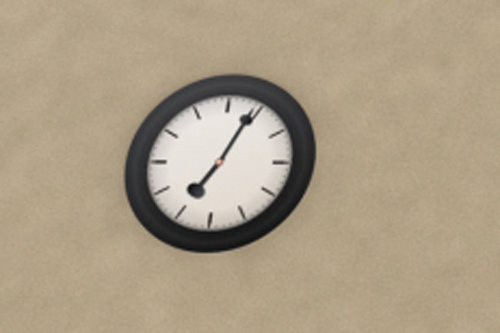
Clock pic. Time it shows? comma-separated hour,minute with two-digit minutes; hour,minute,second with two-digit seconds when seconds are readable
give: 7,04
